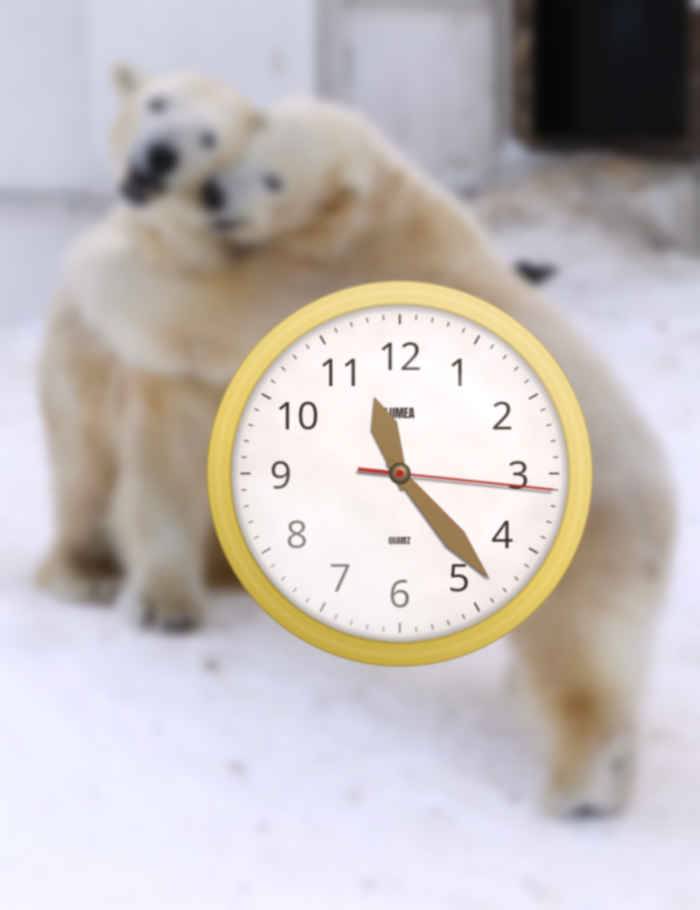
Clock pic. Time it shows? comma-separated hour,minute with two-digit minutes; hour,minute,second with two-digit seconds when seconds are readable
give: 11,23,16
